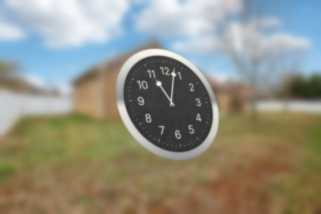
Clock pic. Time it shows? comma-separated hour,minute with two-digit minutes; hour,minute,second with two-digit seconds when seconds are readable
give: 11,03
